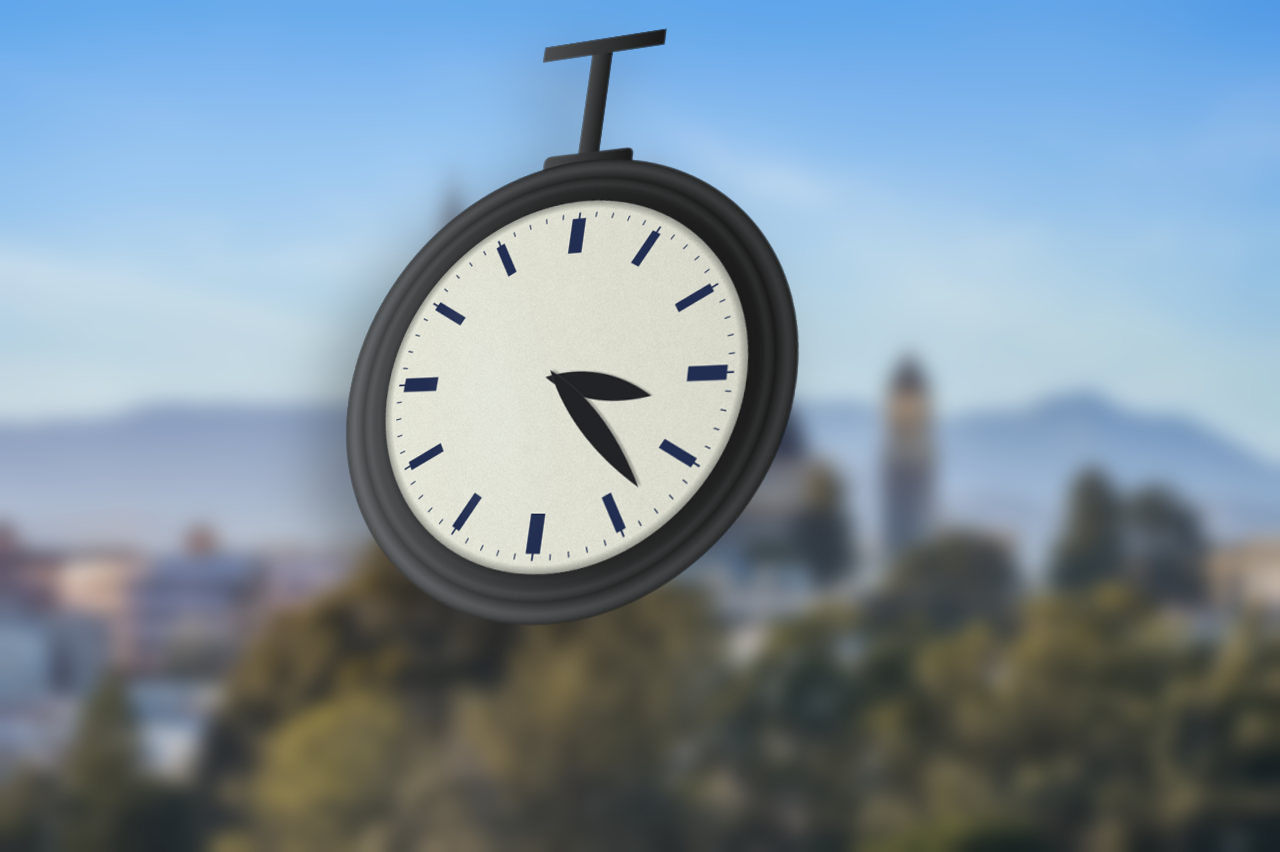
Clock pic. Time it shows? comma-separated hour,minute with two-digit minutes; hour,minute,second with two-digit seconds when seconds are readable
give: 3,23
